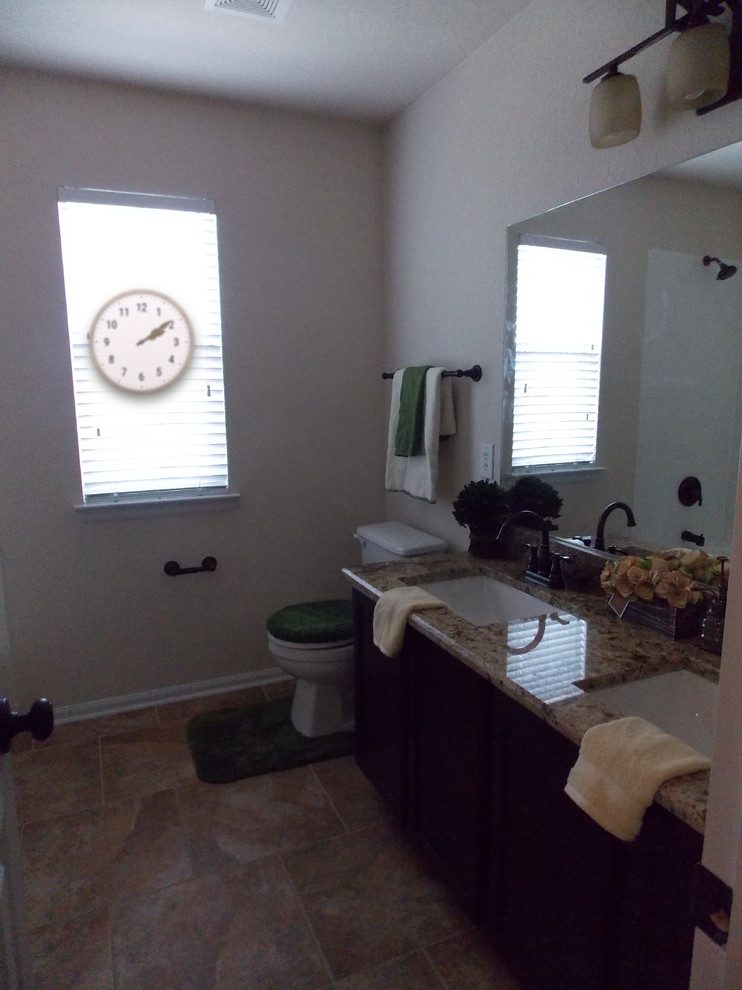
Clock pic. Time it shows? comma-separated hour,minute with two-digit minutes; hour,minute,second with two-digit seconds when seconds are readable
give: 2,09
